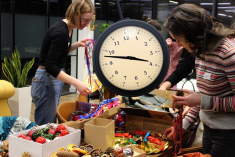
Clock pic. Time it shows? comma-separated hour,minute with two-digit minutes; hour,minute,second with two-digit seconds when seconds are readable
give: 3,48
